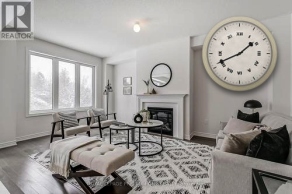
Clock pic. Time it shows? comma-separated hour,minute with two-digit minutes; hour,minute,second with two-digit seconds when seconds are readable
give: 1,41
